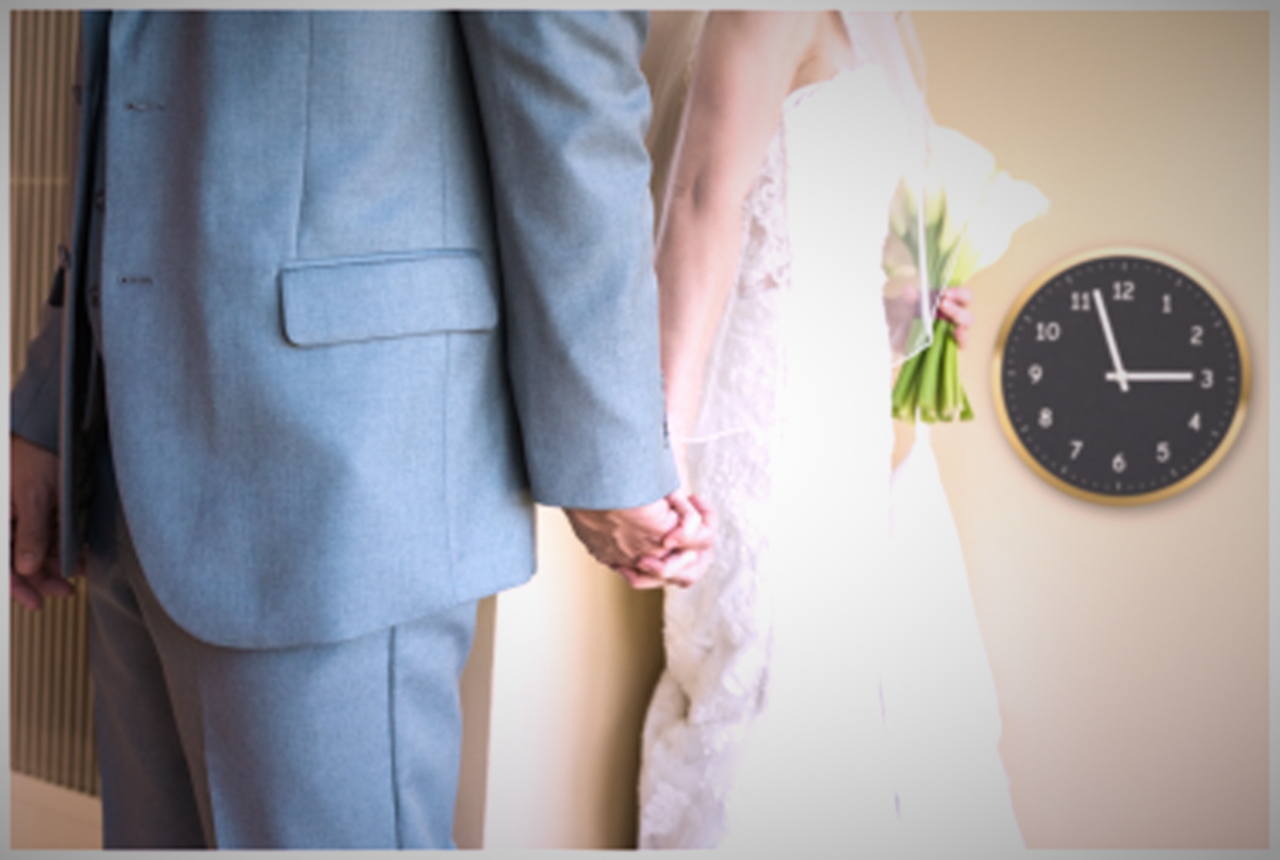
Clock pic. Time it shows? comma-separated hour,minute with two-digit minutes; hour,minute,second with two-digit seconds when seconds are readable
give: 2,57
